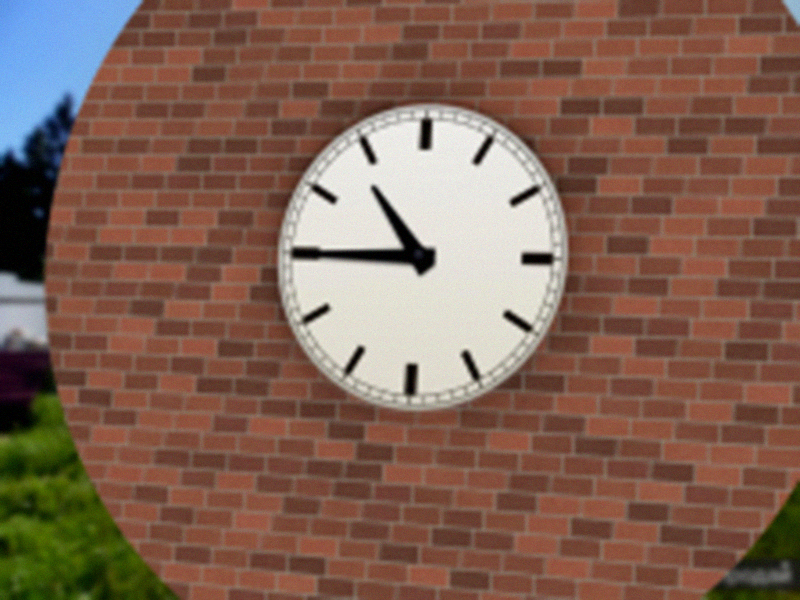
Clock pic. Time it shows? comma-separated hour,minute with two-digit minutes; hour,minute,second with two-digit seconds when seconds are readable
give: 10,45
